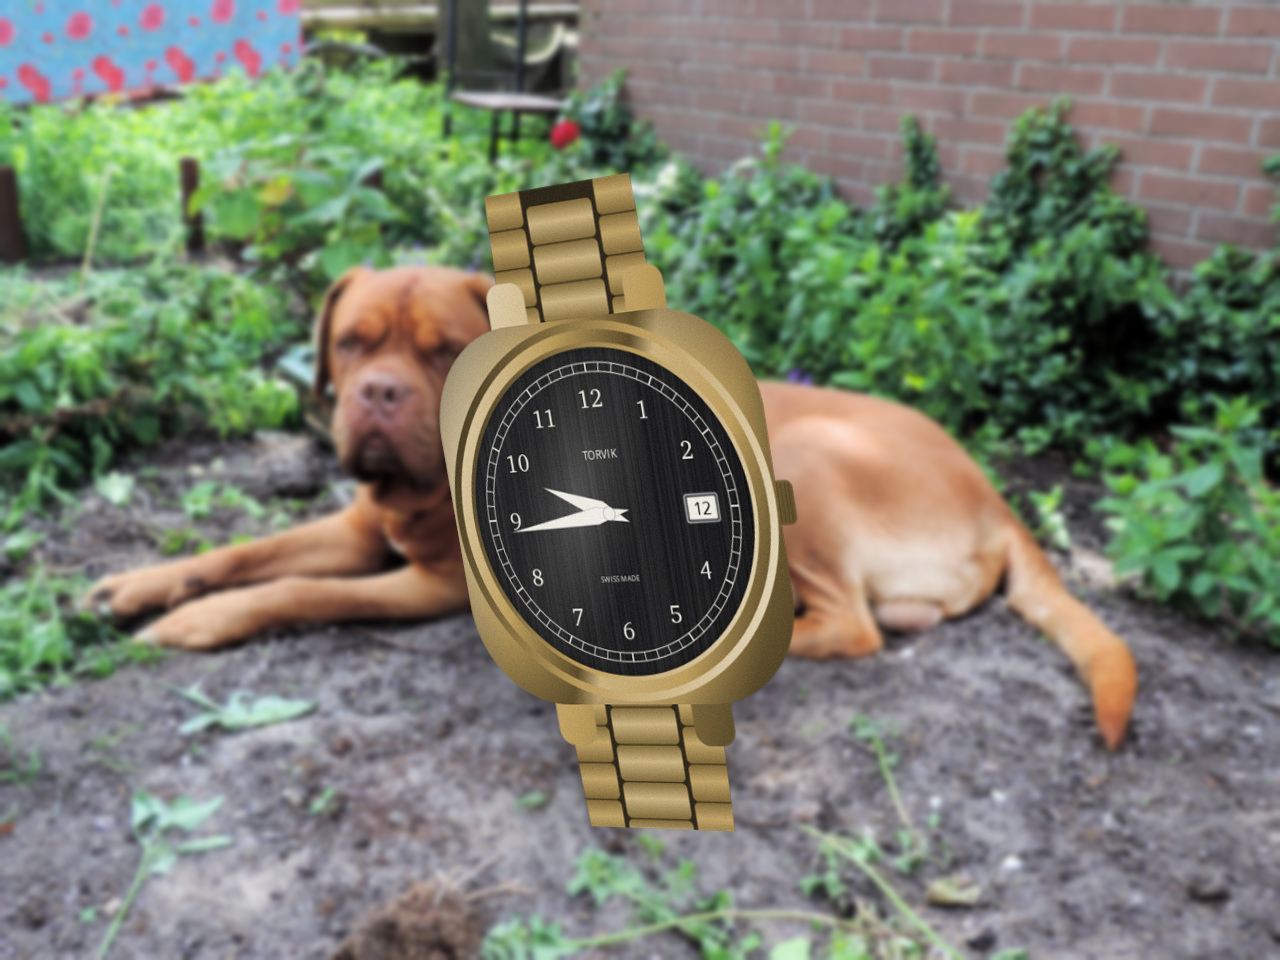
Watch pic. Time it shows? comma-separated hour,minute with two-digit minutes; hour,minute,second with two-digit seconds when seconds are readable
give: 9,44
